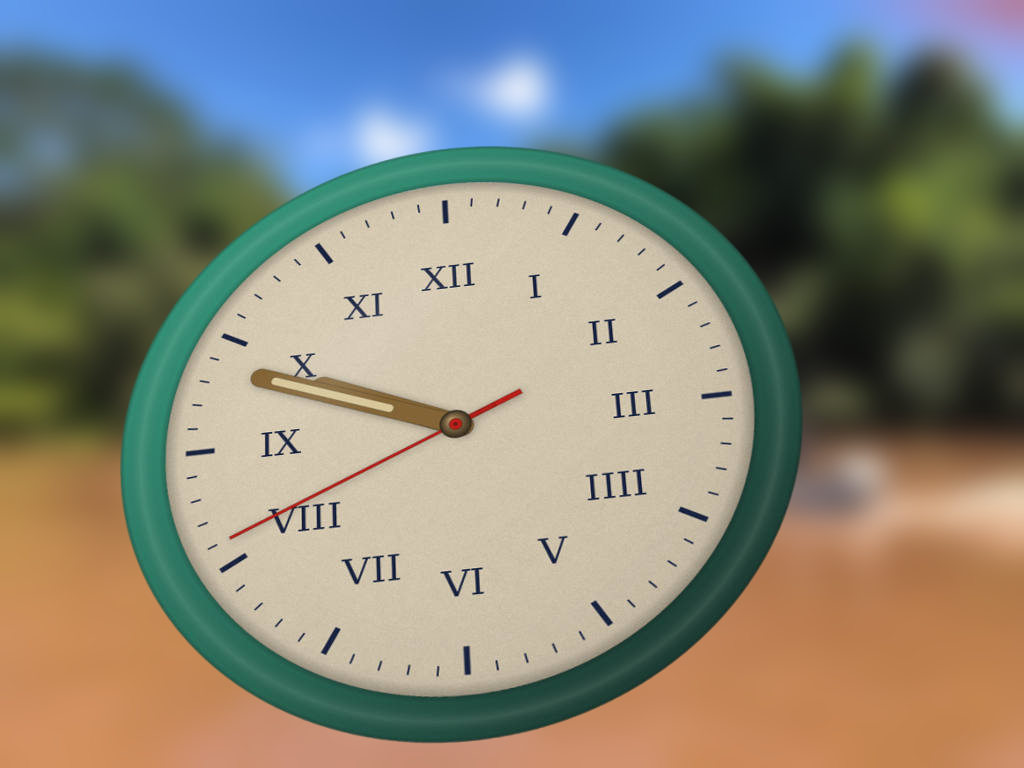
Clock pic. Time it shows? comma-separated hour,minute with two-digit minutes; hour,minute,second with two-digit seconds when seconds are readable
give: 9,48,41
